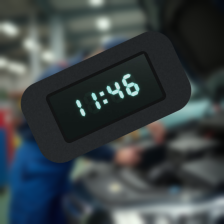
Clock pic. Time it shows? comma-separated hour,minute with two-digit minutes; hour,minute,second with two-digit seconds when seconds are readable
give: 11,46
